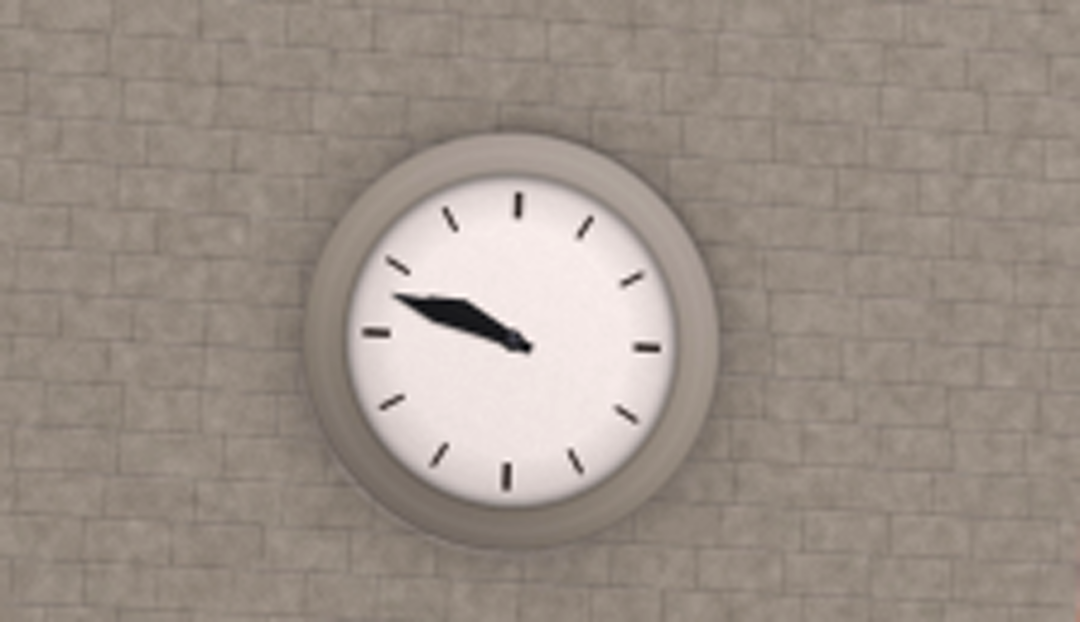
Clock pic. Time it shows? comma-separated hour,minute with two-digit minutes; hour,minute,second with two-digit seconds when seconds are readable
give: 9,48
